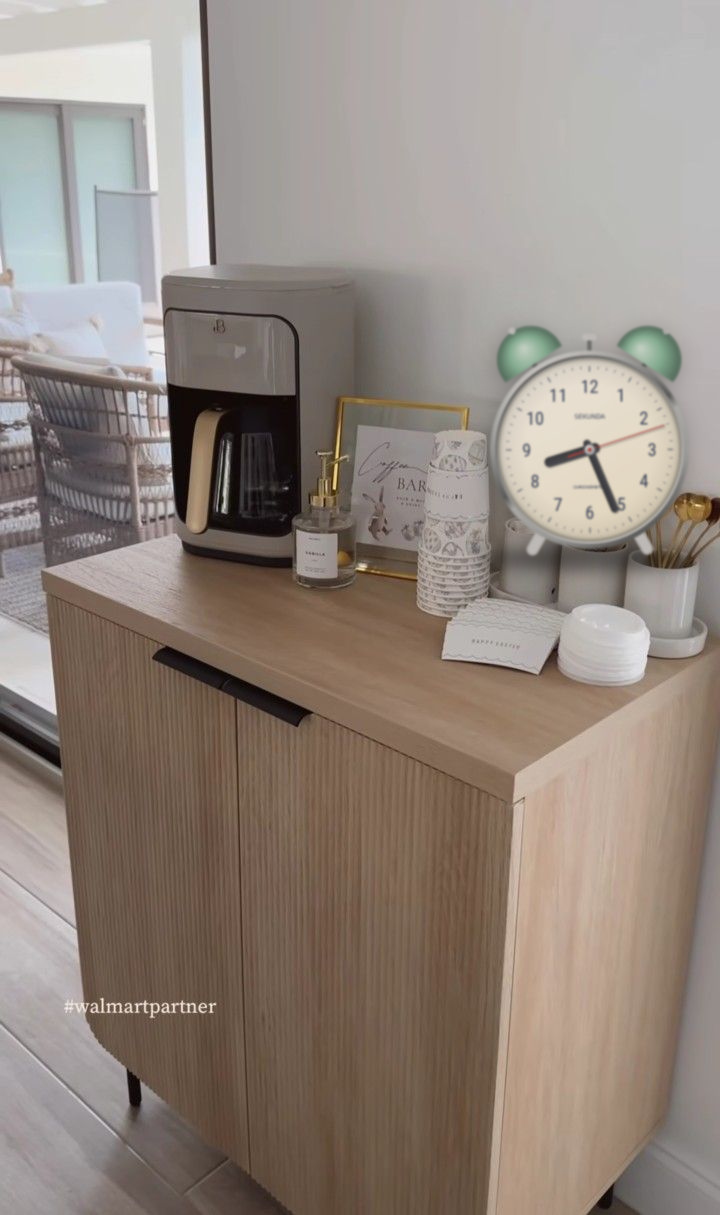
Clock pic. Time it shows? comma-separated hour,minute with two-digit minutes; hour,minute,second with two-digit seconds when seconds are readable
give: 8,26,12
